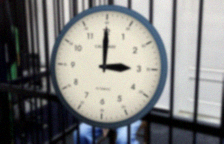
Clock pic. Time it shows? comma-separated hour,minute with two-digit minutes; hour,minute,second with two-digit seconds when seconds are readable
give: 3,00
